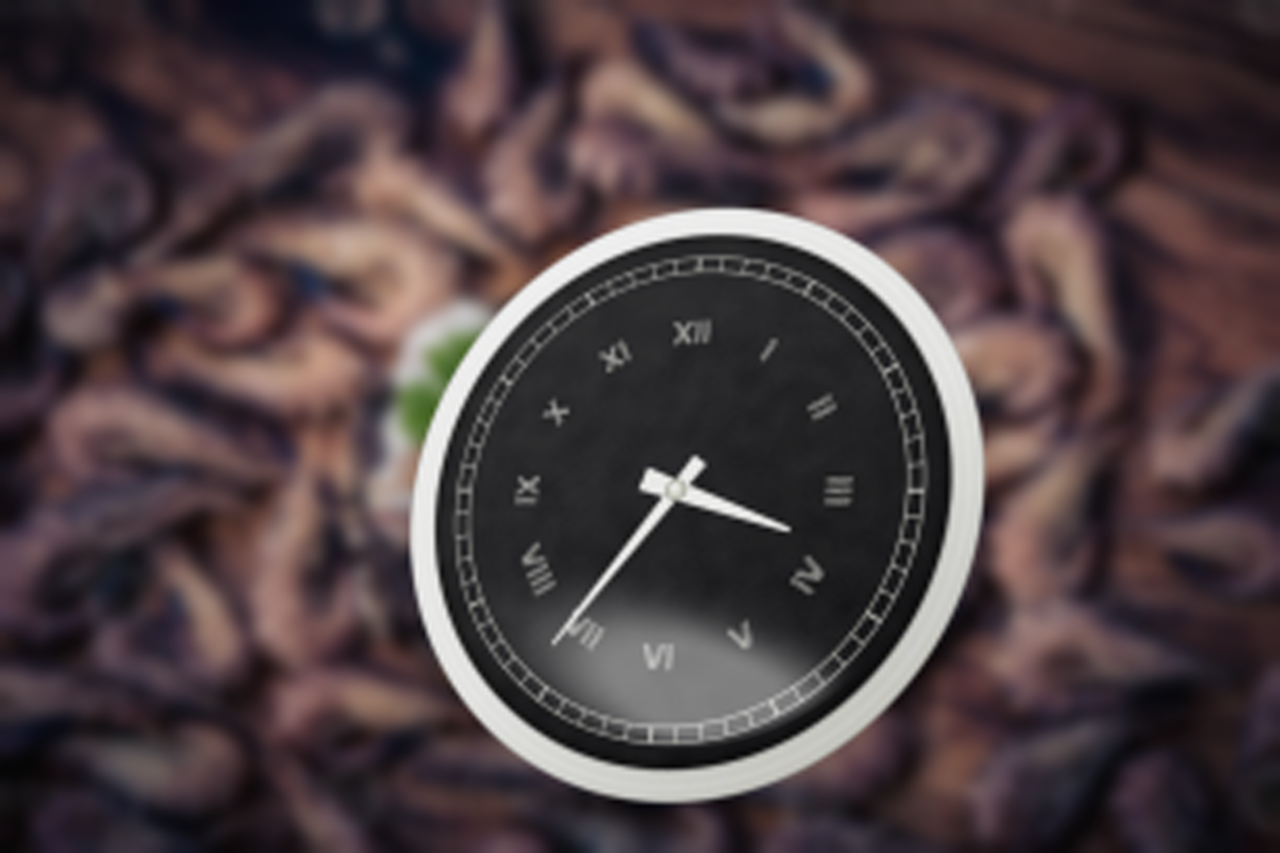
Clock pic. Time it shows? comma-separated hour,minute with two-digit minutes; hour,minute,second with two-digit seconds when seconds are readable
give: 3,36
